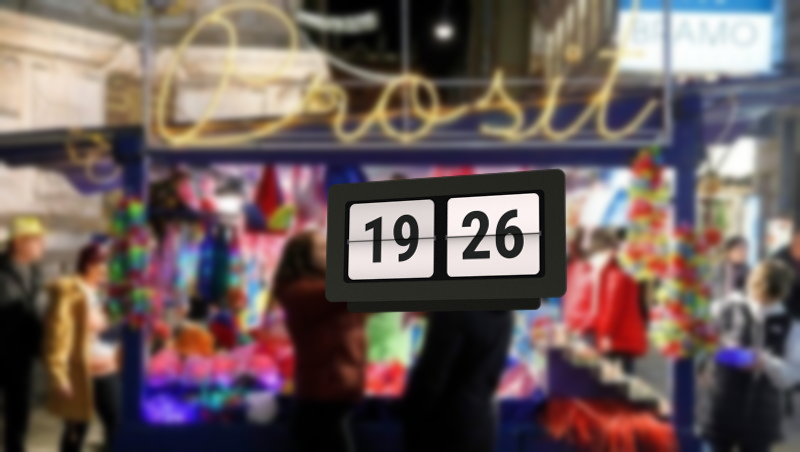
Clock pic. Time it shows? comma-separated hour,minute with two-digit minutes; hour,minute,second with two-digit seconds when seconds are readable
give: 19,26
